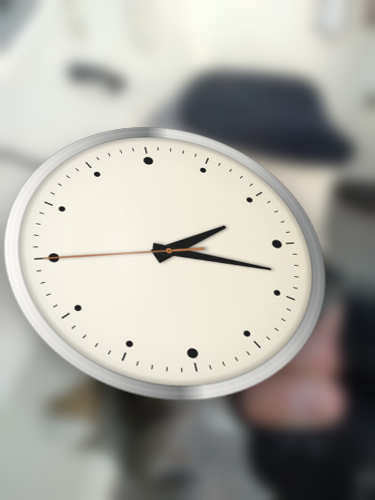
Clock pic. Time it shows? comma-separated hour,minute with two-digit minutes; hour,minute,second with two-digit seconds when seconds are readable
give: 2,17,45
